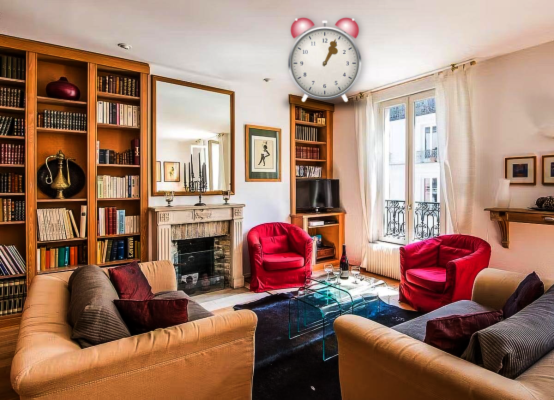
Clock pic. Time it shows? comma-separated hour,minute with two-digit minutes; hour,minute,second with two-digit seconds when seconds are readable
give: 1,04
